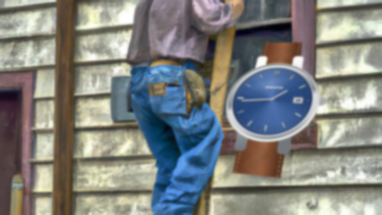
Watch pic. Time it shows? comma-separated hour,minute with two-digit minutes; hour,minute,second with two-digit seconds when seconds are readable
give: 1,44
